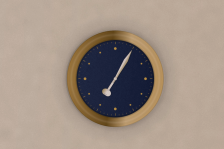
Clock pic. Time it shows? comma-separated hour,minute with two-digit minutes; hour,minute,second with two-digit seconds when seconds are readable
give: 7,05
